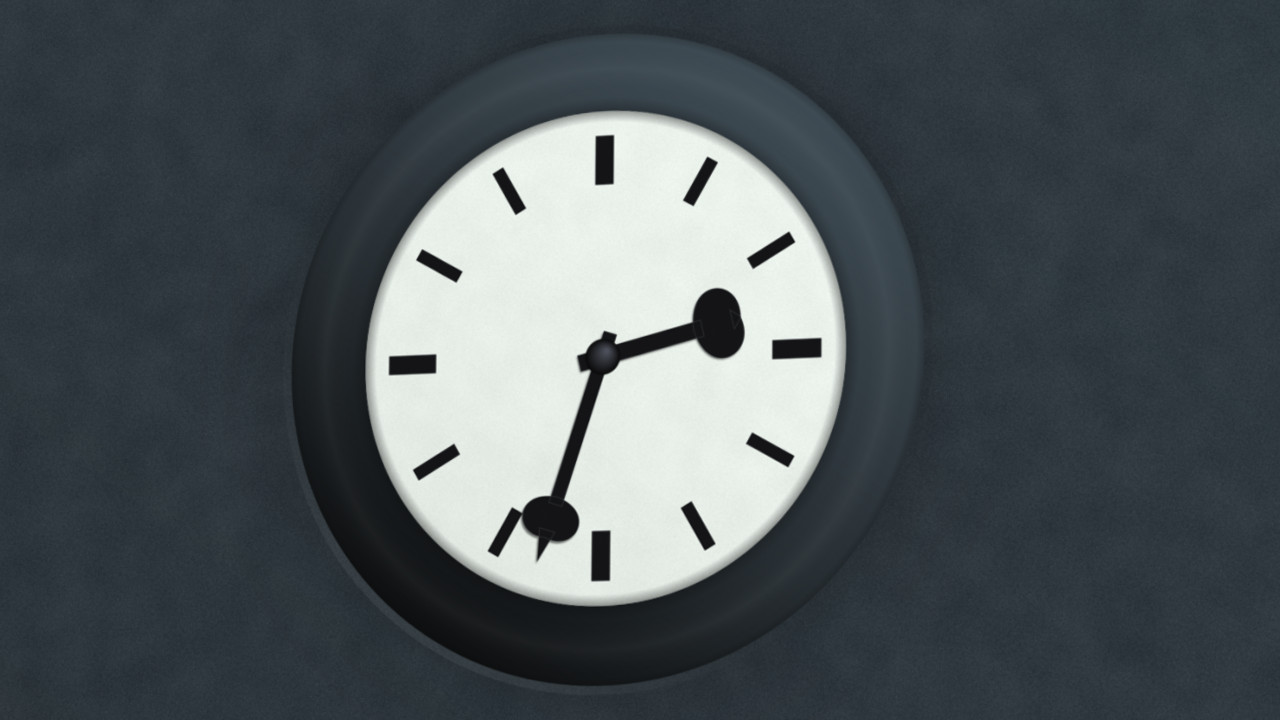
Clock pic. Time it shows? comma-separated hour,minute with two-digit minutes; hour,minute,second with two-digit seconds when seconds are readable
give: 2,33
